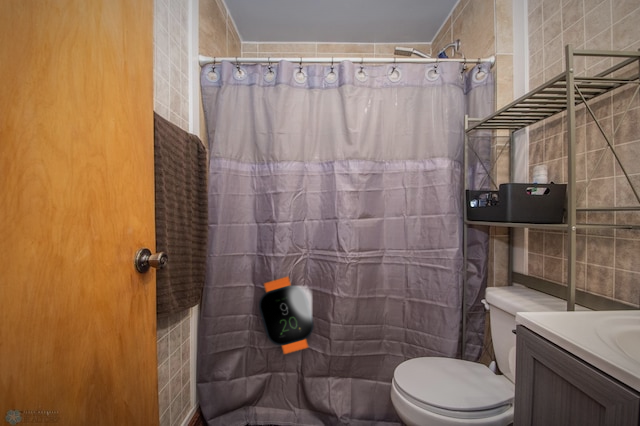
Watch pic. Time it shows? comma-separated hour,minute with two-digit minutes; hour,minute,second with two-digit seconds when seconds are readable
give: 9,20
